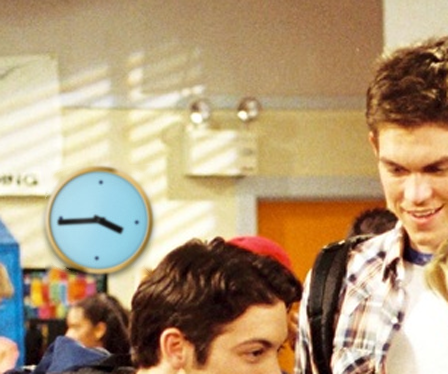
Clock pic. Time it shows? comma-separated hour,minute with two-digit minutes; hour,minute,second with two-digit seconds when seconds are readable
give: 3,44
